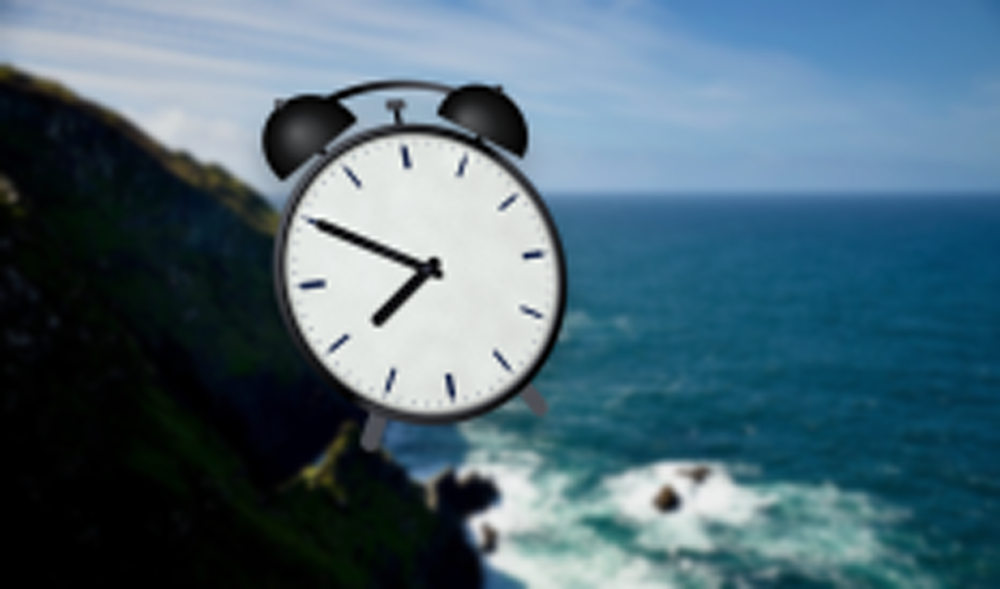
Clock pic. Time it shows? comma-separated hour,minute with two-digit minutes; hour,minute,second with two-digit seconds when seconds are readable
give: 7,50
